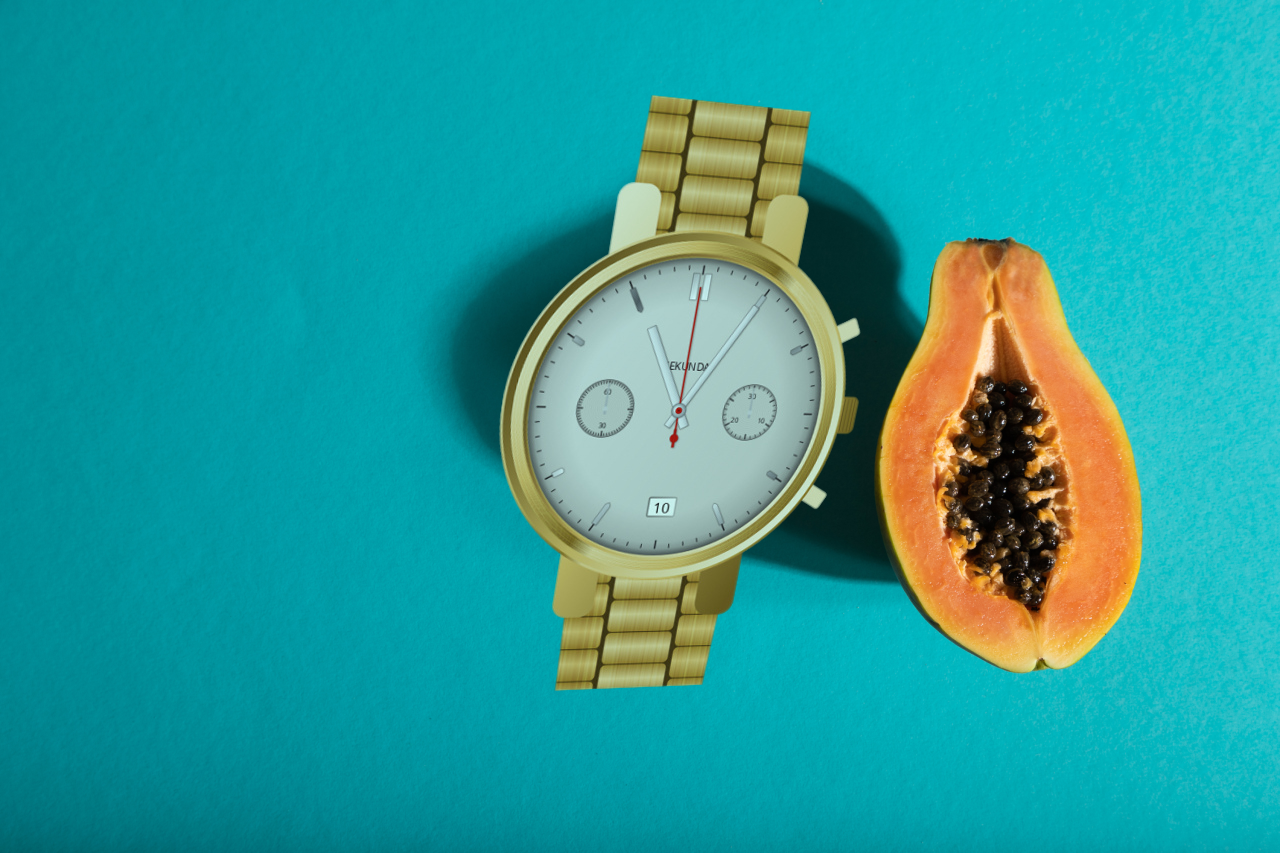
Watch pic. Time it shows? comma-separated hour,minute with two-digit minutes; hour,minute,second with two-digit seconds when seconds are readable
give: 11,05
